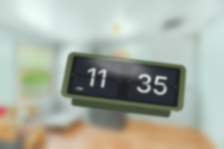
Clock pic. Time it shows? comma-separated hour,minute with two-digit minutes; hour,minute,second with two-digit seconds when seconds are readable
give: 11,35
